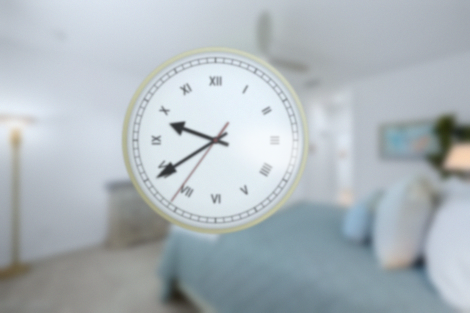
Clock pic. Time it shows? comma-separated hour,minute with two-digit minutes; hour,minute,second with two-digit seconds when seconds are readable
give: 9,39,36
